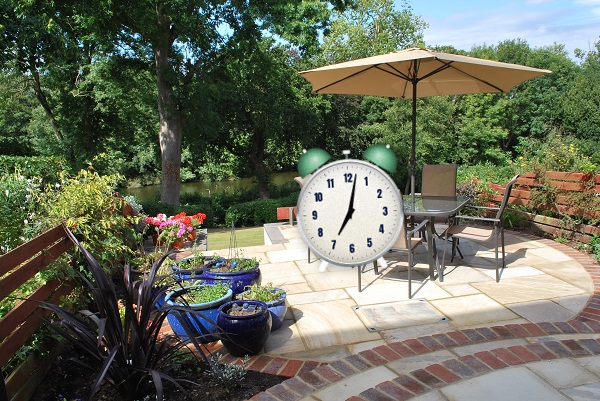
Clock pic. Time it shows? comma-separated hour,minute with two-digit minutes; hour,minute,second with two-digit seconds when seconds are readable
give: 7,02
